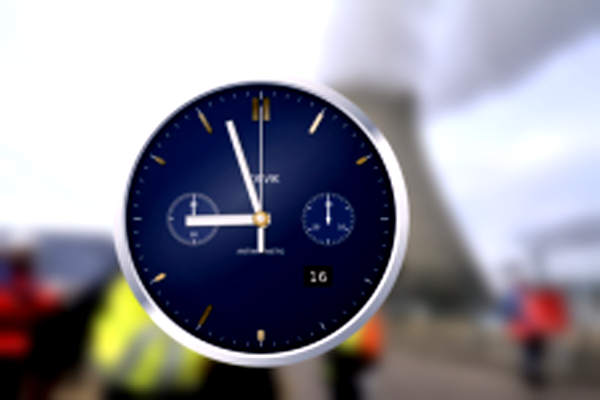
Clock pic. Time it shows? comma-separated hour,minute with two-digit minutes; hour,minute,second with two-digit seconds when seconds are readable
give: 8,57
